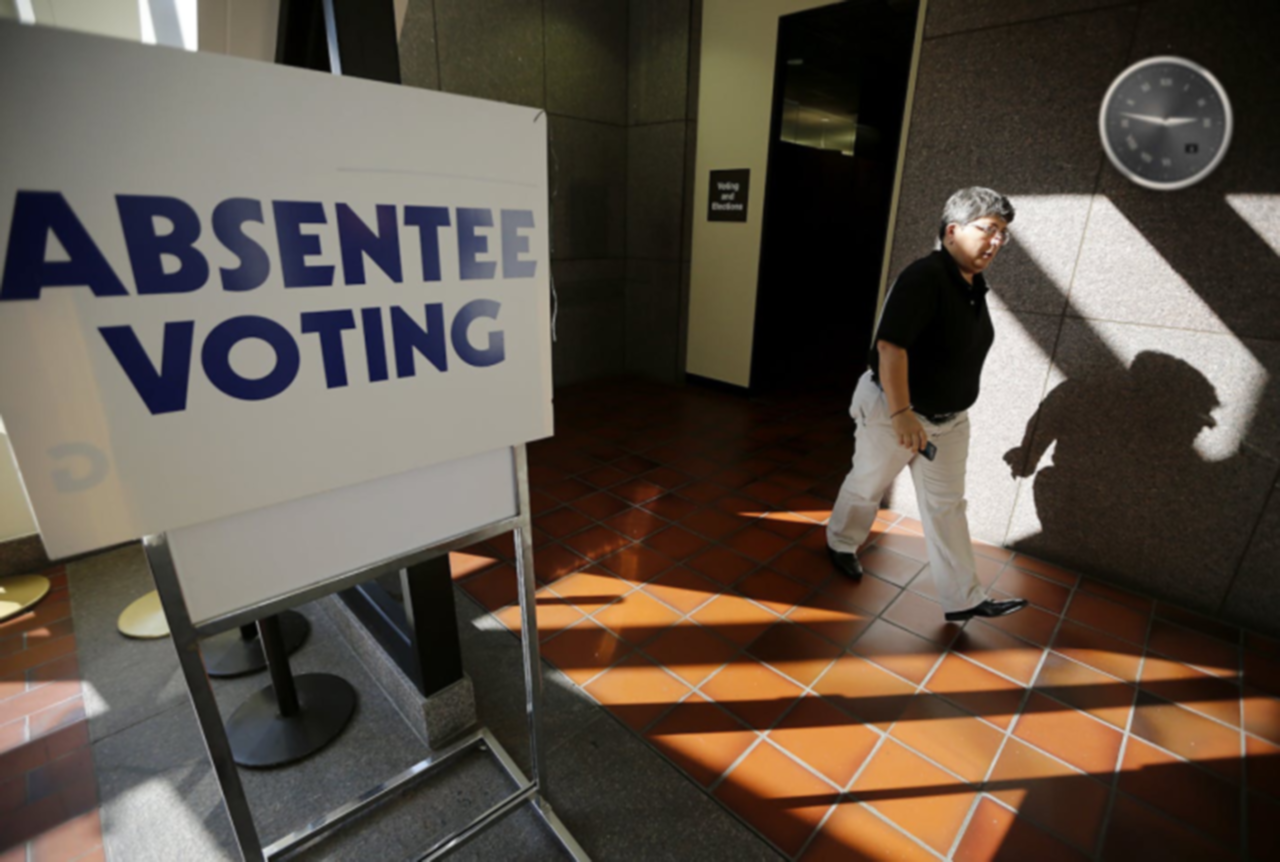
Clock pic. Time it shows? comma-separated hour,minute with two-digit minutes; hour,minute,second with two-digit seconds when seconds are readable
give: 2,47
